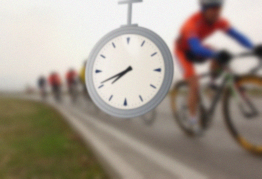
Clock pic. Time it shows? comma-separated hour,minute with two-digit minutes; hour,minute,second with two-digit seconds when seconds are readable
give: 7,41
